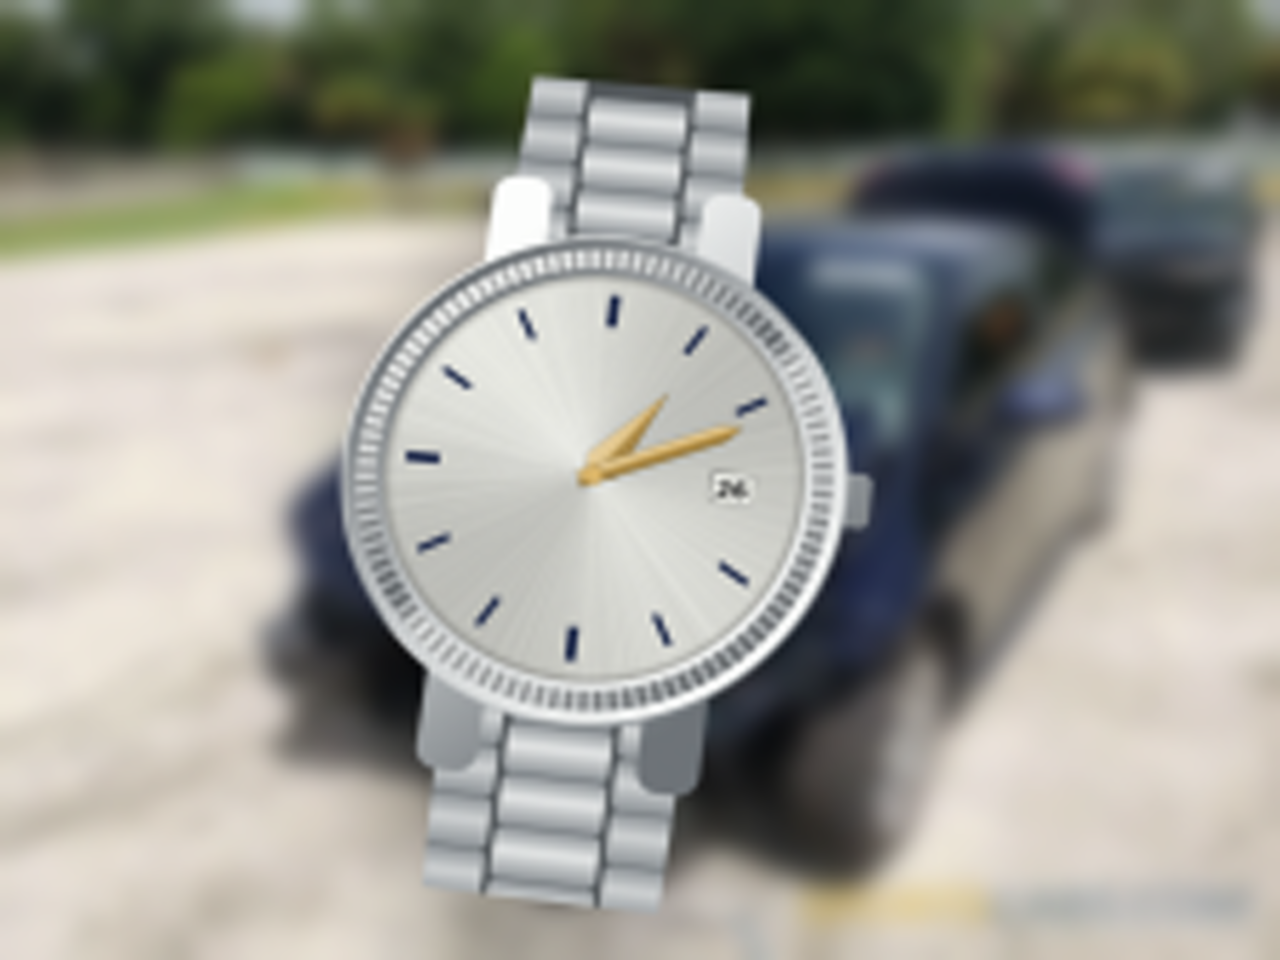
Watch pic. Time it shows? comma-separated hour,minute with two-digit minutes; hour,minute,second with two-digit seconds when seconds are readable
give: 1,11
